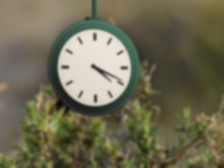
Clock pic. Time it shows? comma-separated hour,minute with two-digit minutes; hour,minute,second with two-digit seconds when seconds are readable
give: 4,19
